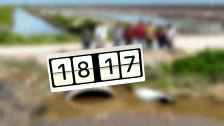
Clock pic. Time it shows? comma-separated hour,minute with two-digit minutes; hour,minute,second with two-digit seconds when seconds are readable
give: 18,17
